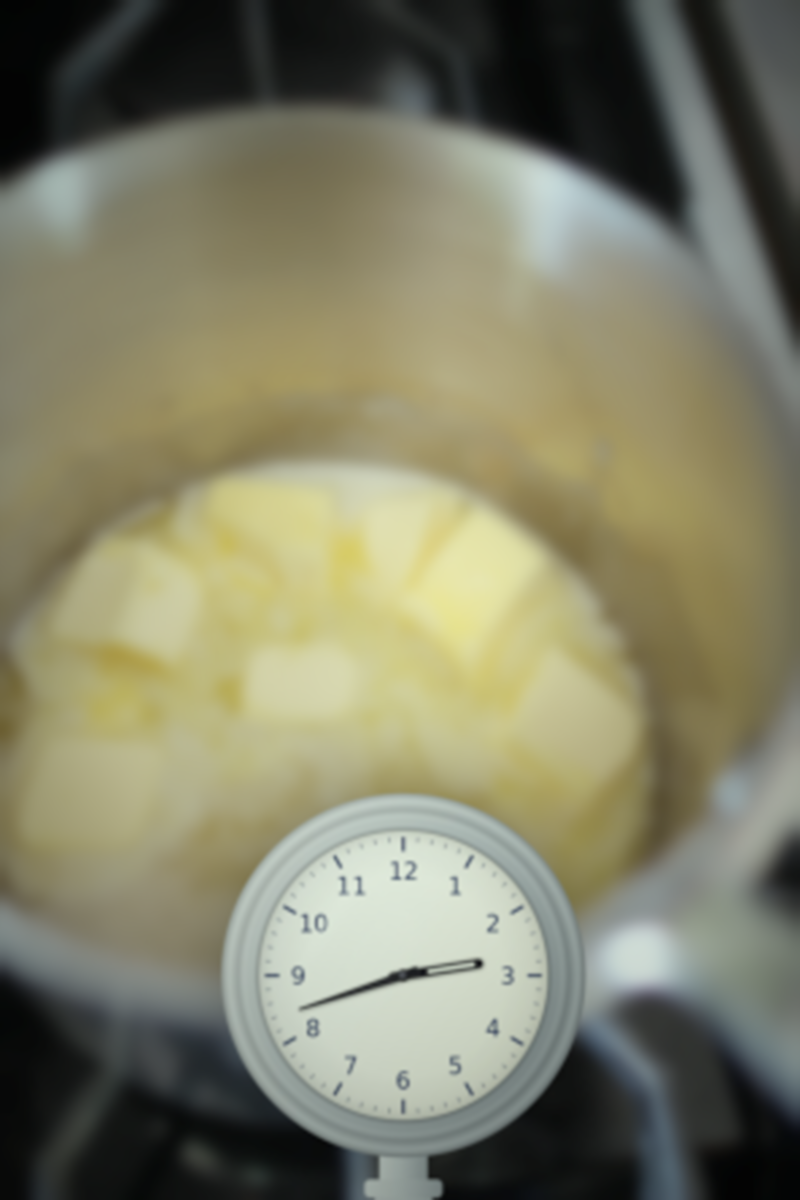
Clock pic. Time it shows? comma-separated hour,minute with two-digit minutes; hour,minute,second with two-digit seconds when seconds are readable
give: 2,42
